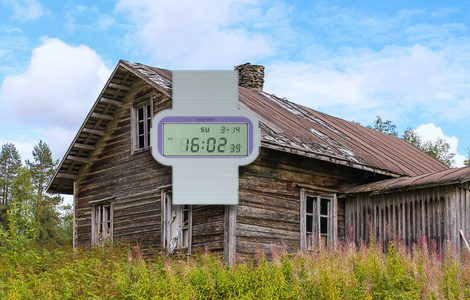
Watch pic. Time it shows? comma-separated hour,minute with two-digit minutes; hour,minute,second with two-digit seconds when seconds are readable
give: 16,02,39
